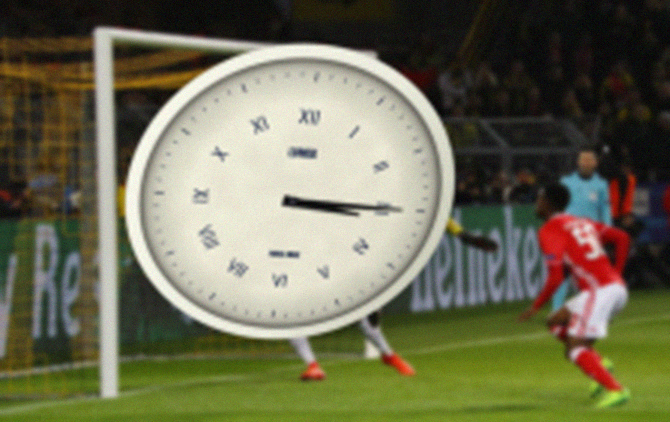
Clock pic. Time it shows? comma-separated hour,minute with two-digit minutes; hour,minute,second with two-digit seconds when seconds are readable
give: 3,15
